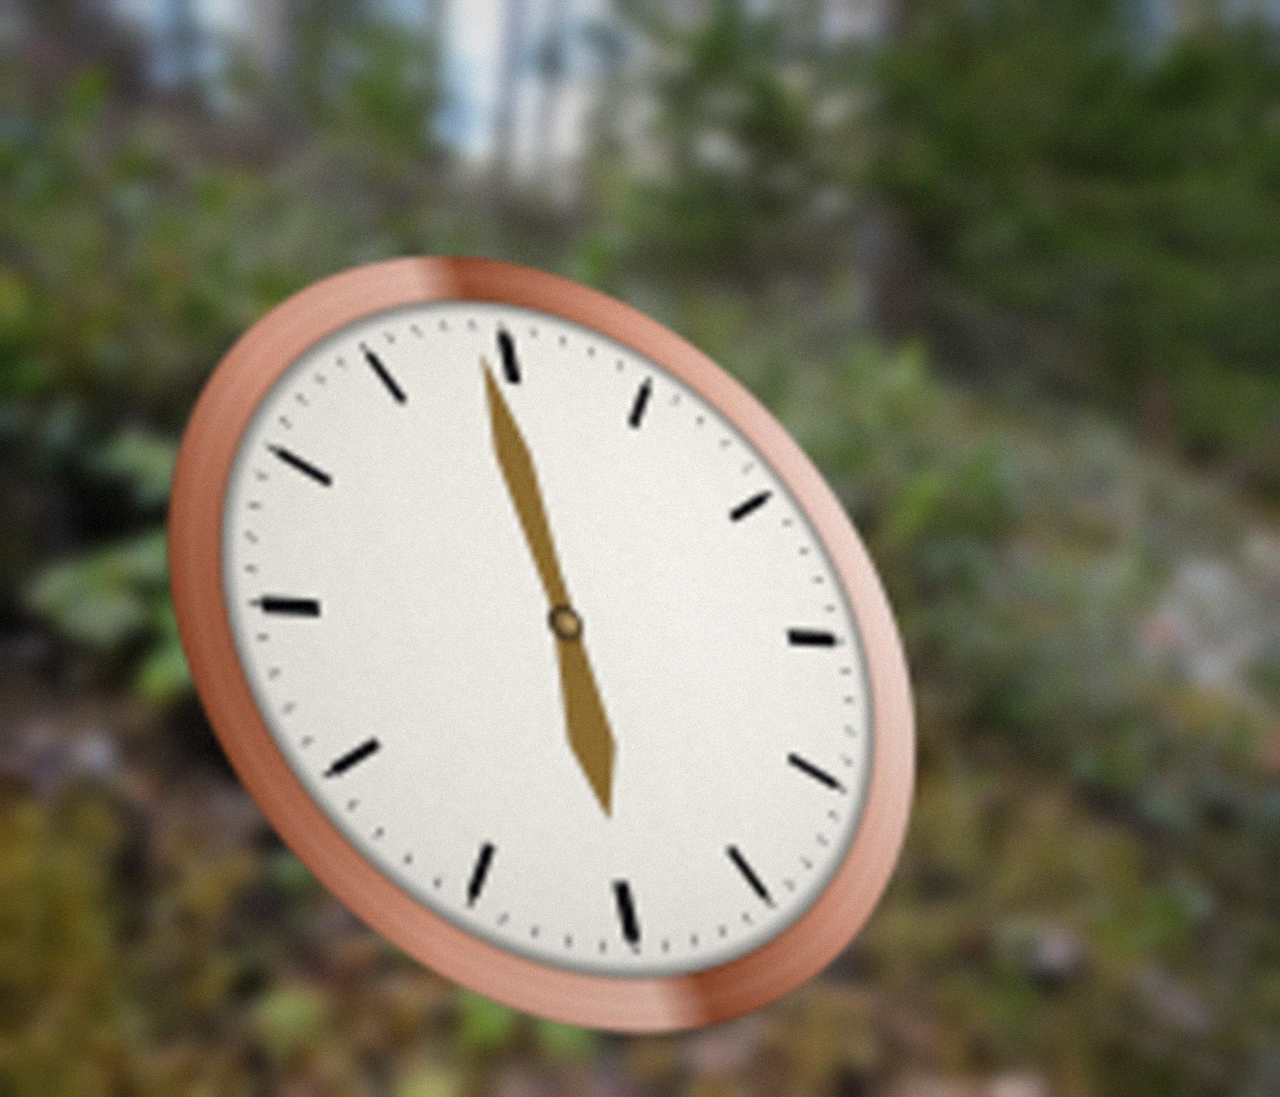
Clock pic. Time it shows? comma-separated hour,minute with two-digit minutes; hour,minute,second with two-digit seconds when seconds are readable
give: 5,59
